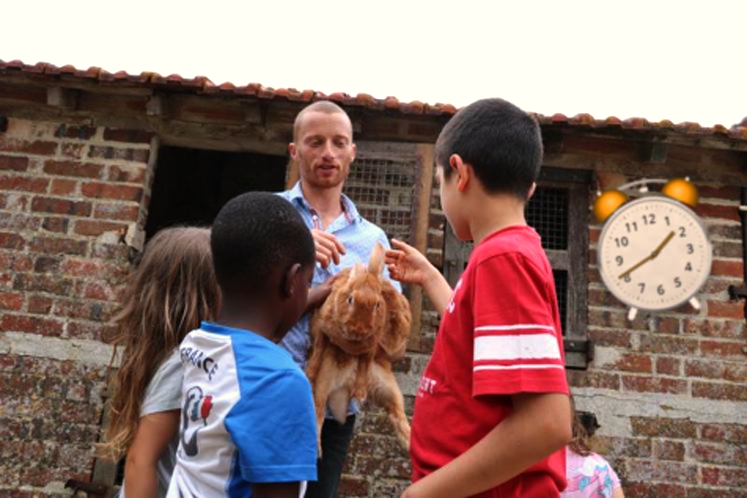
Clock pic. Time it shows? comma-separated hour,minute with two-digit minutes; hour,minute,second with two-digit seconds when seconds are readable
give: 1,41
